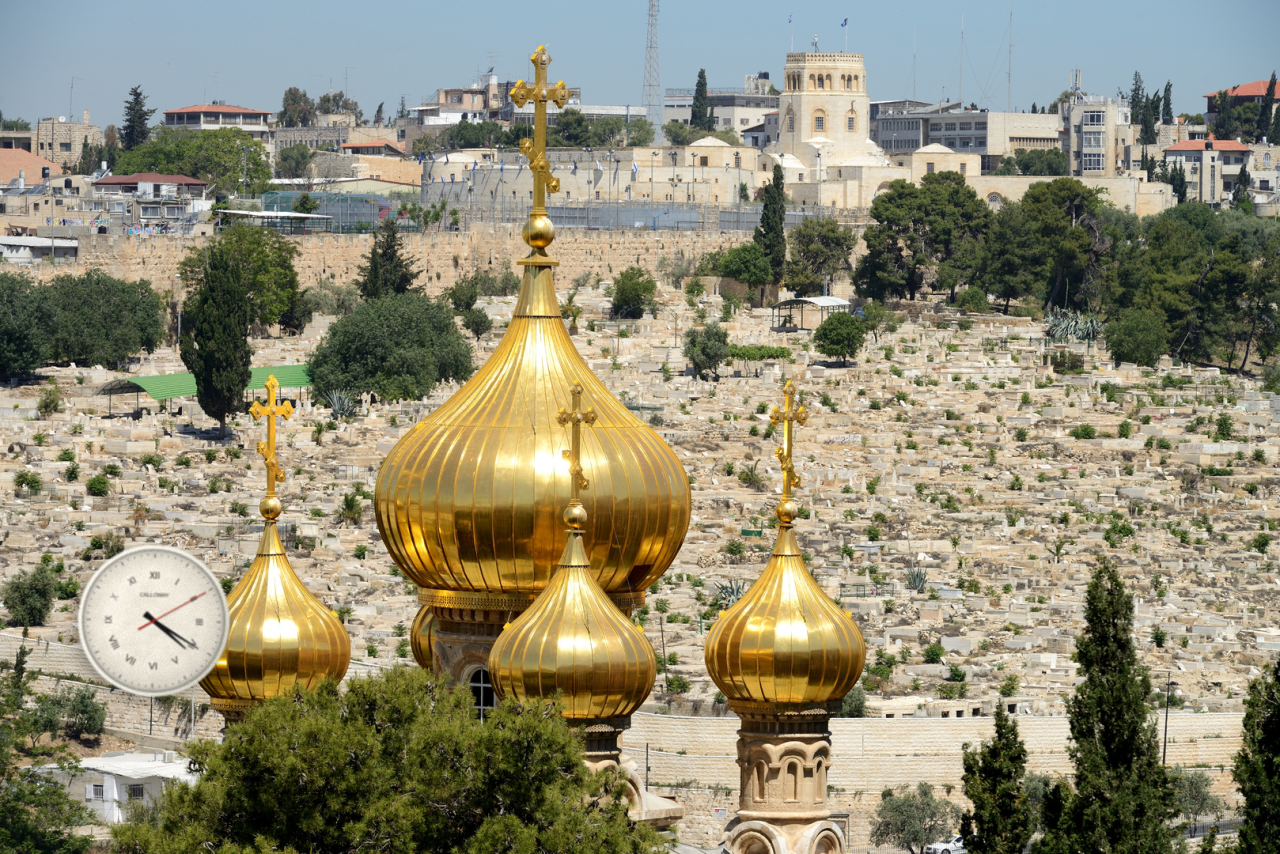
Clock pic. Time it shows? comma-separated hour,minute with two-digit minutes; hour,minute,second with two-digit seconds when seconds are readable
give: 4,20,10
